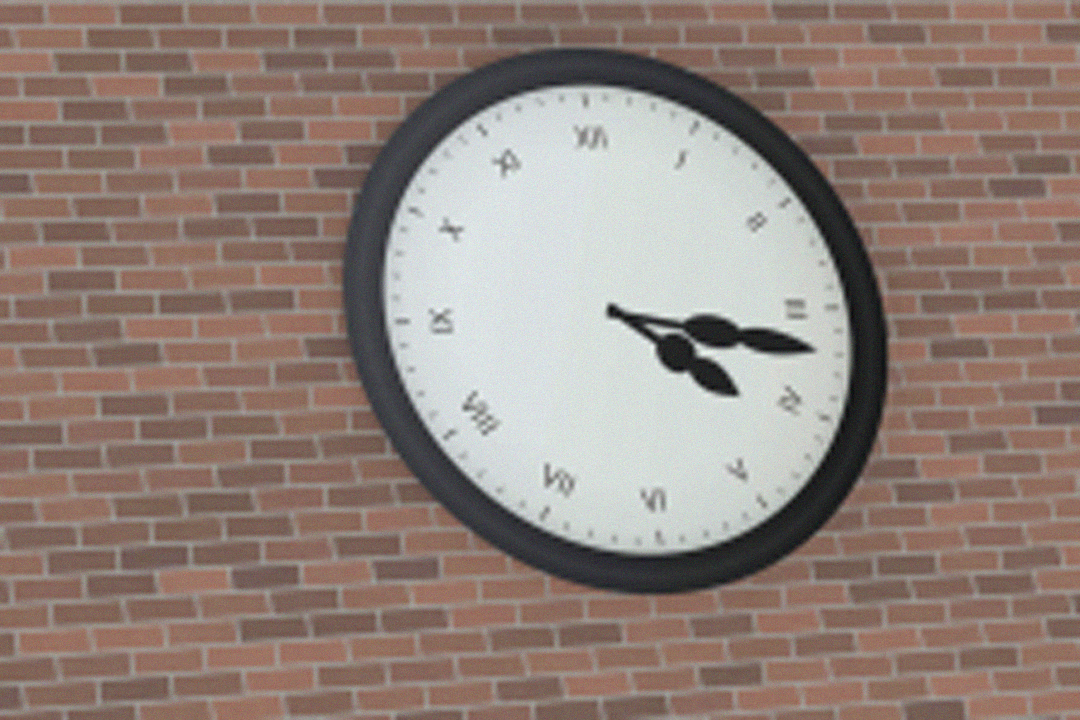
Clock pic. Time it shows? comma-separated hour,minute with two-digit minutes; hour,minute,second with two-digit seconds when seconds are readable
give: 4,17
